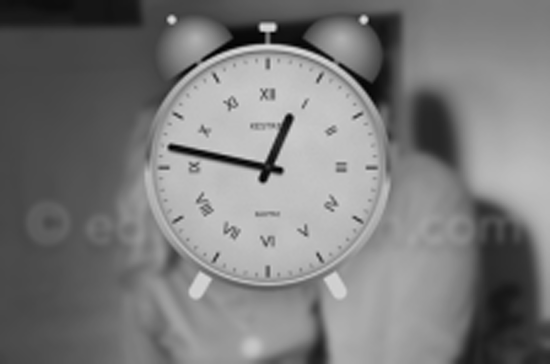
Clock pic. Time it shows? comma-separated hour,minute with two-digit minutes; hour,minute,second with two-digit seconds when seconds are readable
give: 12,47
